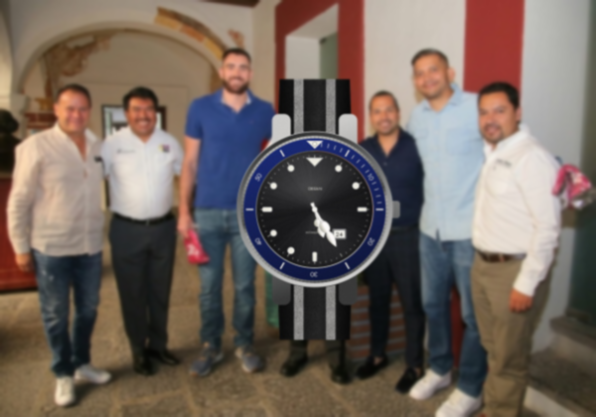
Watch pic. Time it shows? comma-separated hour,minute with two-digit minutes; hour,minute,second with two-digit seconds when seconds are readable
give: 5,25
